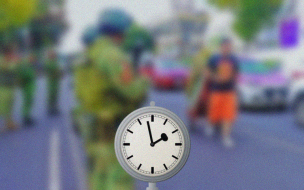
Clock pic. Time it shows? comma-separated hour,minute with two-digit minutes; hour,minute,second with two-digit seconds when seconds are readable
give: 1,58
